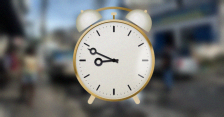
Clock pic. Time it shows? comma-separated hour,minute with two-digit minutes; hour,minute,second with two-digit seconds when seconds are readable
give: 8,49
